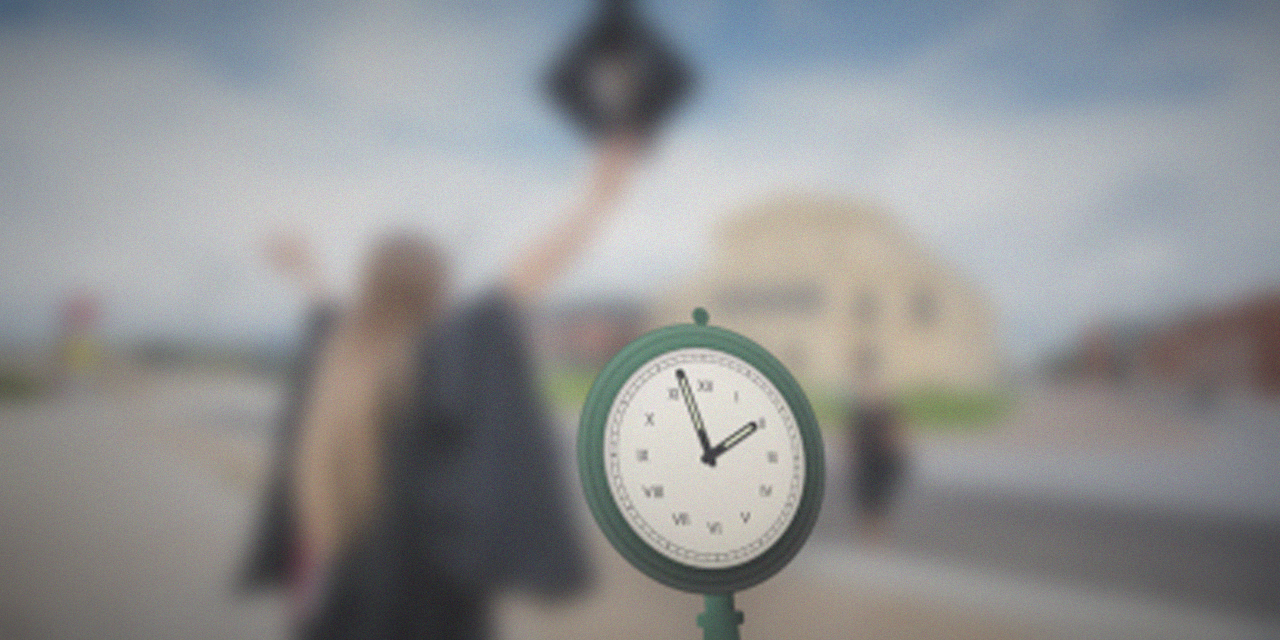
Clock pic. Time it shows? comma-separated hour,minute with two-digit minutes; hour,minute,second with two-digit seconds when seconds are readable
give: 1,57
